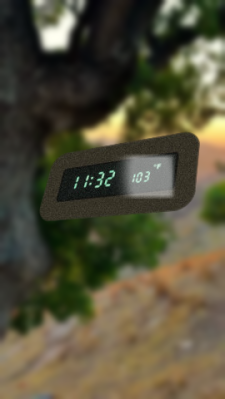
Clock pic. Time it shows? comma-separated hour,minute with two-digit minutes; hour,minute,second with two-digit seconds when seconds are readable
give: 11,32
